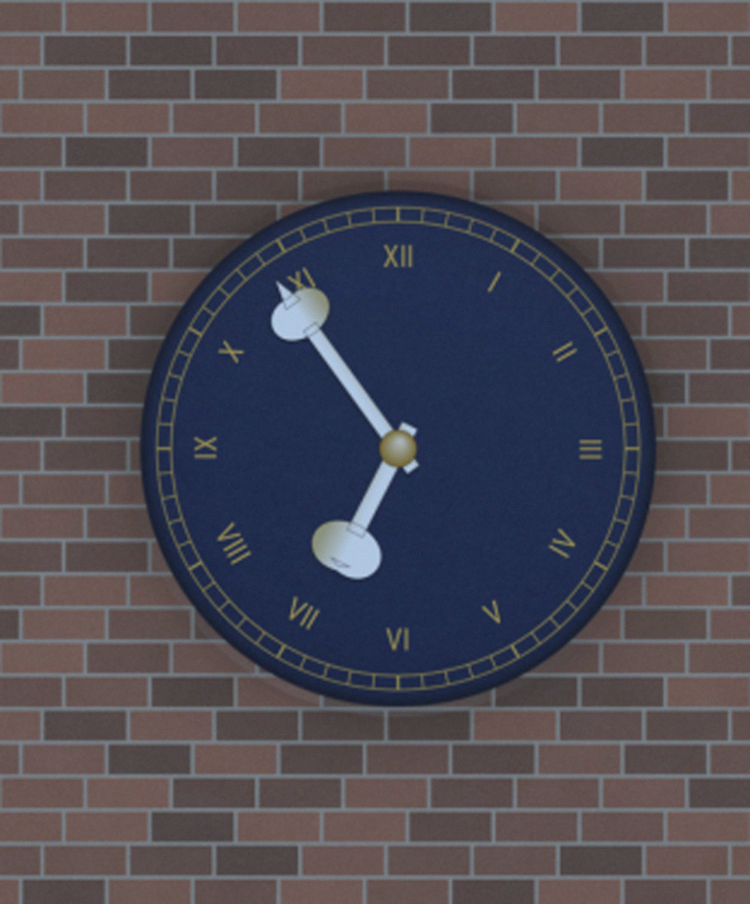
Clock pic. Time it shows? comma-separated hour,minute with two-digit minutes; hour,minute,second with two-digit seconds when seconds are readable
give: 6,54
